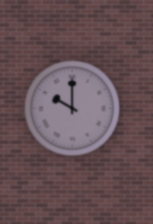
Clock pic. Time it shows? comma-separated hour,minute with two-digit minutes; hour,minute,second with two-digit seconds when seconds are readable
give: 10,00
